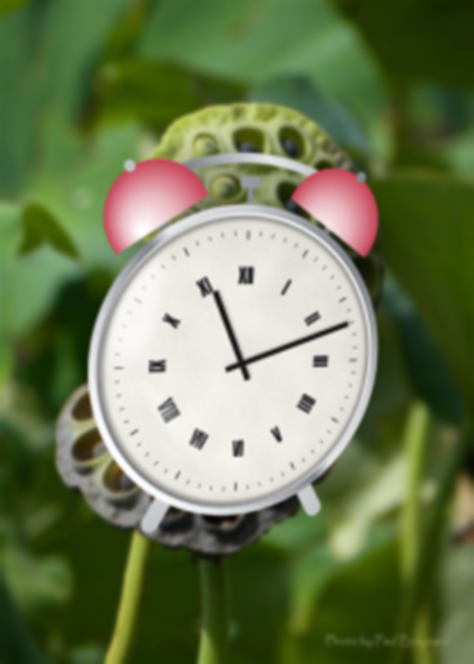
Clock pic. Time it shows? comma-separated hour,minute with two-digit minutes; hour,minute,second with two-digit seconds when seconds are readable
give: 11,12
